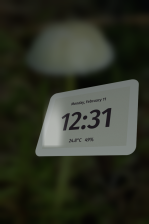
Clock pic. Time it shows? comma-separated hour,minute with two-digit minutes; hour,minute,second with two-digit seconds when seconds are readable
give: 12,31
